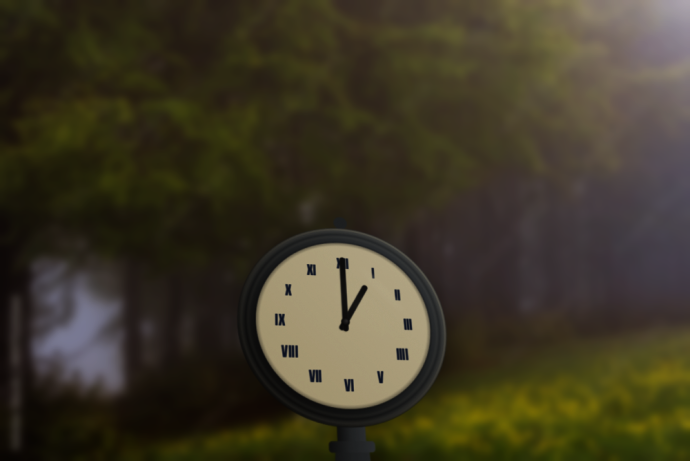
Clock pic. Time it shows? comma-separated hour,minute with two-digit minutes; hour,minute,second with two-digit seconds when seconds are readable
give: 1,00
